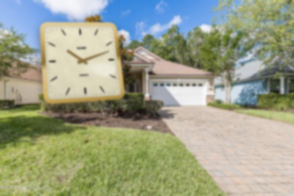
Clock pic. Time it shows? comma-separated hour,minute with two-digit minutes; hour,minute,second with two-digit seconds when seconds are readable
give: 10,12
